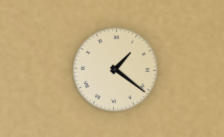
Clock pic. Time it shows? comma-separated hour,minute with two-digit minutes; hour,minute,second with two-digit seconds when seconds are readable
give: 1,21
